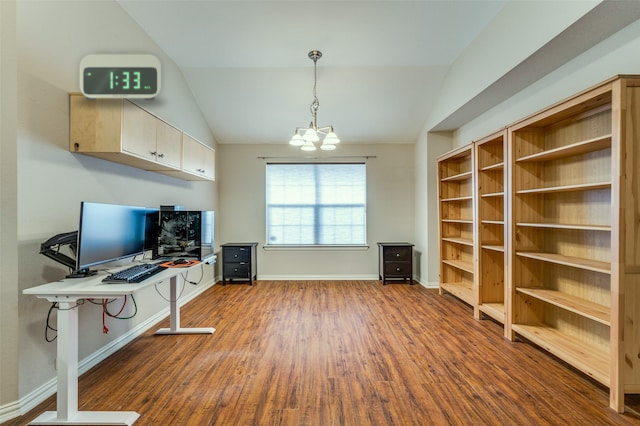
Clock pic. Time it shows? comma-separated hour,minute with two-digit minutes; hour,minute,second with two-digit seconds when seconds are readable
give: 1,33
